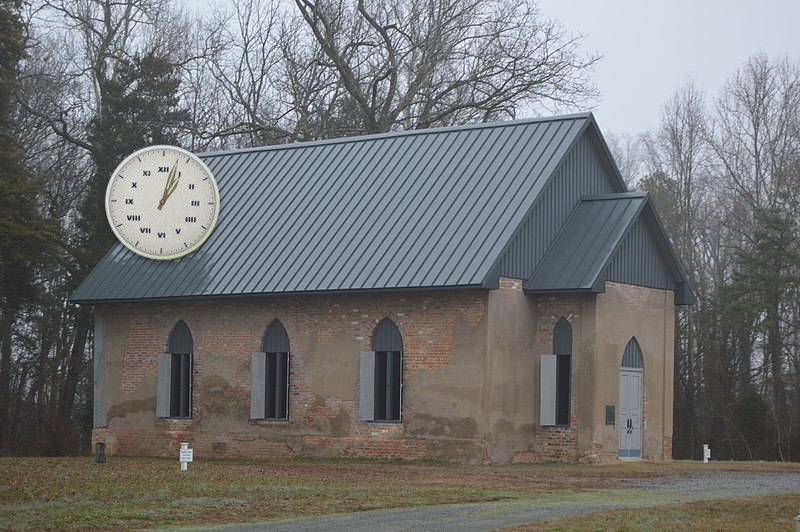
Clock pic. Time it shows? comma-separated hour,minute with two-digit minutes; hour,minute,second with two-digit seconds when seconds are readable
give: 1,03
